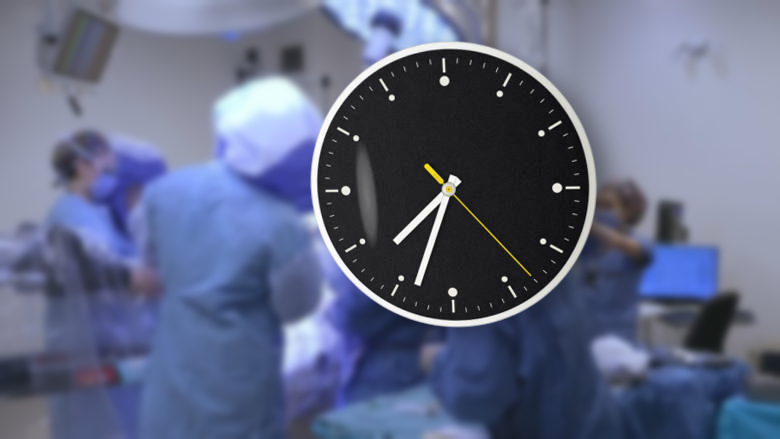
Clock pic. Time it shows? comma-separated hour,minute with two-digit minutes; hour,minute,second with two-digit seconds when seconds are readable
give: 7,33,23
